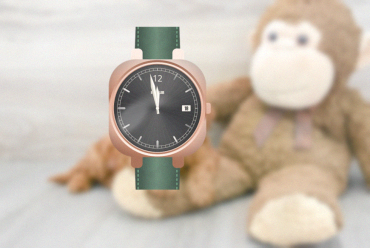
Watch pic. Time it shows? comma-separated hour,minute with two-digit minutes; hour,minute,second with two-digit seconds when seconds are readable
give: 11,58
